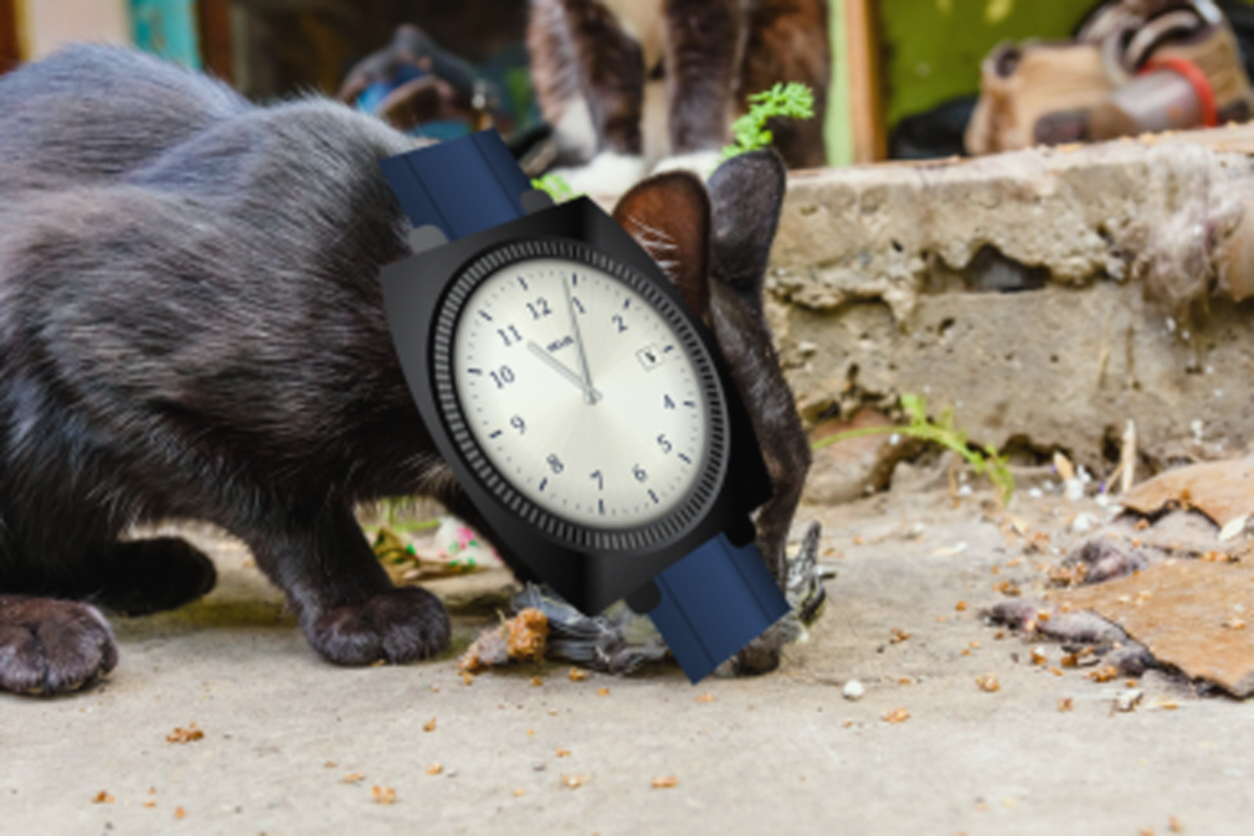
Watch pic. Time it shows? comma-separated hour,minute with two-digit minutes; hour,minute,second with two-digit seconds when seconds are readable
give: 11,04
